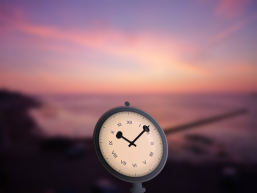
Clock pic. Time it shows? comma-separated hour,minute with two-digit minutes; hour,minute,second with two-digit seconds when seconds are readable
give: 10,08
